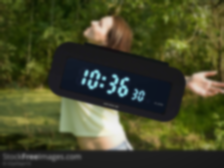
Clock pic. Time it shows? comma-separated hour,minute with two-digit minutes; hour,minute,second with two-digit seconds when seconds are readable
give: 10,36,30
